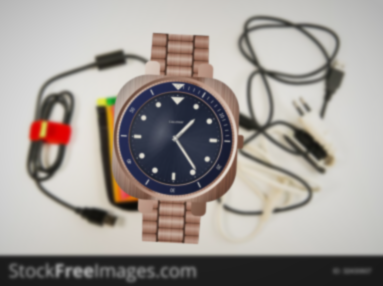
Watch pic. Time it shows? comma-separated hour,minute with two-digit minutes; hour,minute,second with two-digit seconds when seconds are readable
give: 1,24
